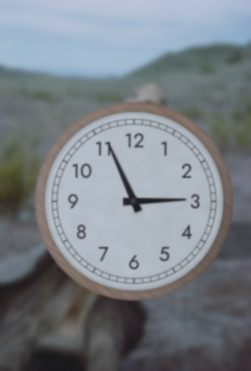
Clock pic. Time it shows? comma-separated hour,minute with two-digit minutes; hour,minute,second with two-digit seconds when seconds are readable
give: 2,56
